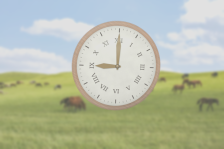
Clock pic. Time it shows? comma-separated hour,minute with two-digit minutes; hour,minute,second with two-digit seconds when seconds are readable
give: 9,00
